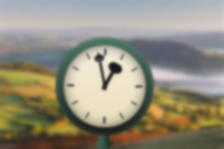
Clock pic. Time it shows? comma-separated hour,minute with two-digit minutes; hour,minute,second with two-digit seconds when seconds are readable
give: 12,58
